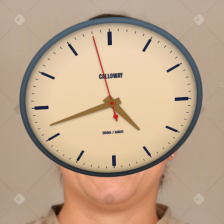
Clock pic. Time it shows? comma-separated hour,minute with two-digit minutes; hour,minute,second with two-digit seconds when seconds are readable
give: 4,41,58
